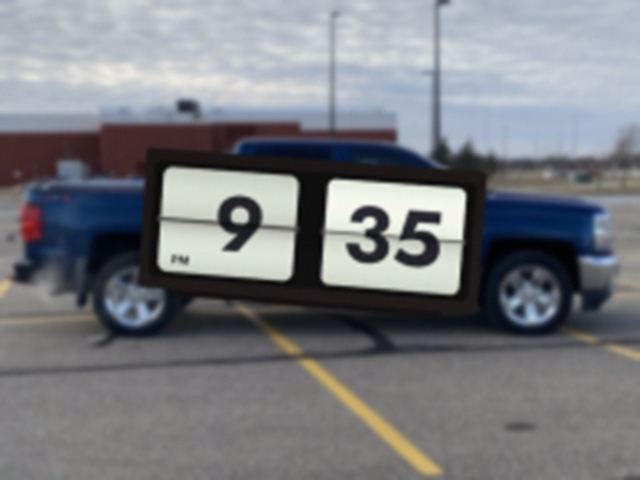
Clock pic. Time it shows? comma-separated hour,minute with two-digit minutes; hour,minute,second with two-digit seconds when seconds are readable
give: 9,35
